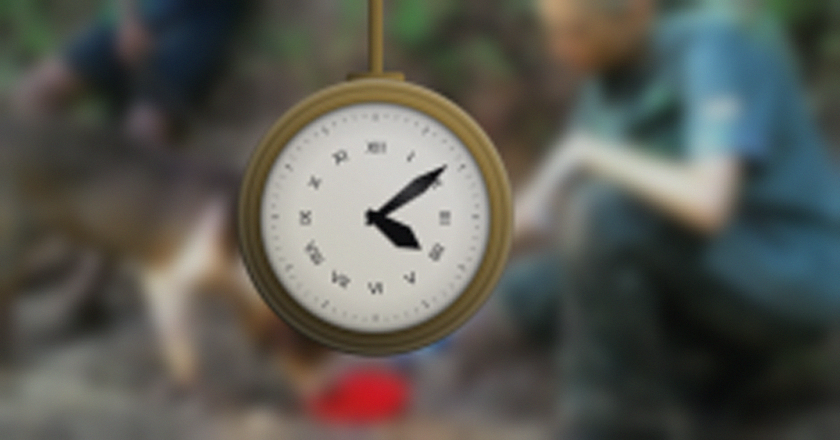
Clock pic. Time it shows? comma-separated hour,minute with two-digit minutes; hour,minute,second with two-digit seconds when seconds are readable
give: 4,09
